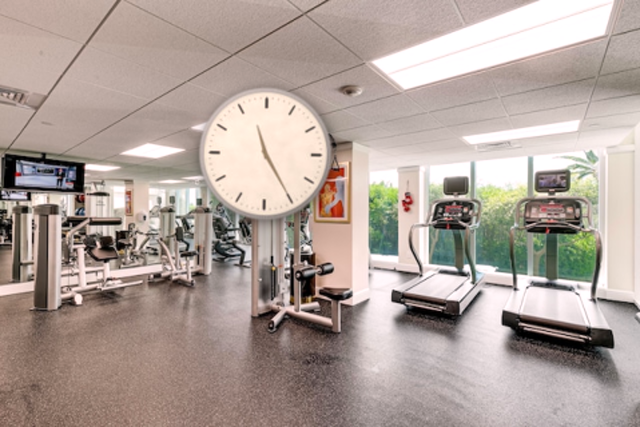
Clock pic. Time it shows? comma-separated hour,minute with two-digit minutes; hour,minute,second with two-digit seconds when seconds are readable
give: 11,25
